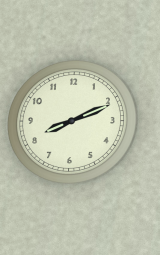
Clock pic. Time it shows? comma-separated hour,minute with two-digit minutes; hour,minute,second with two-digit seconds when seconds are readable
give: 8,11
